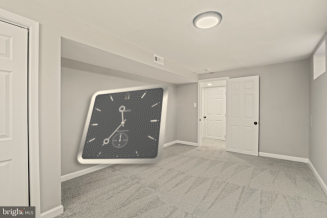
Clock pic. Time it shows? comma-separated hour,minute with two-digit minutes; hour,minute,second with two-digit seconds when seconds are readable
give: 11,36
